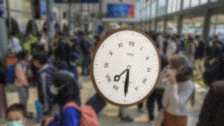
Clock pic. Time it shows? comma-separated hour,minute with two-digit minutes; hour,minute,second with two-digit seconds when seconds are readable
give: 7,30
